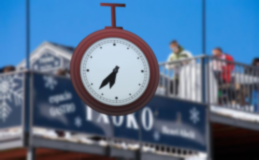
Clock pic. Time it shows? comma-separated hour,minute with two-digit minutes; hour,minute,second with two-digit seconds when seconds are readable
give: 6,37
